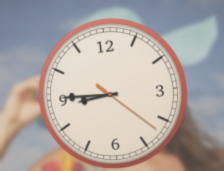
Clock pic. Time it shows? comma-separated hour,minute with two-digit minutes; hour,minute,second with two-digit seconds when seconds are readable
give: 8,45,22
